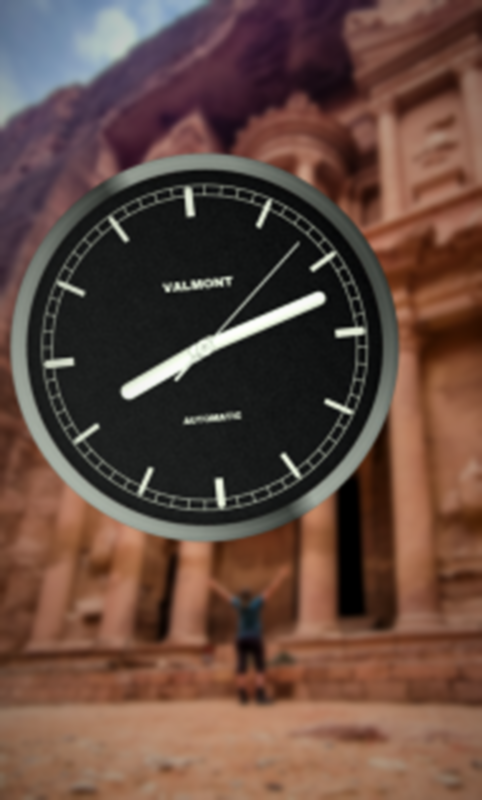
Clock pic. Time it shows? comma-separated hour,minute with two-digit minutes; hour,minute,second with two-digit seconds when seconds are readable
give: 8,12,08
